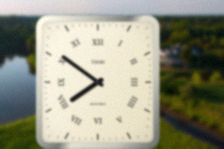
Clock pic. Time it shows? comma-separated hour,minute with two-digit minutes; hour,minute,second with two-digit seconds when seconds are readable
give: 7,51
